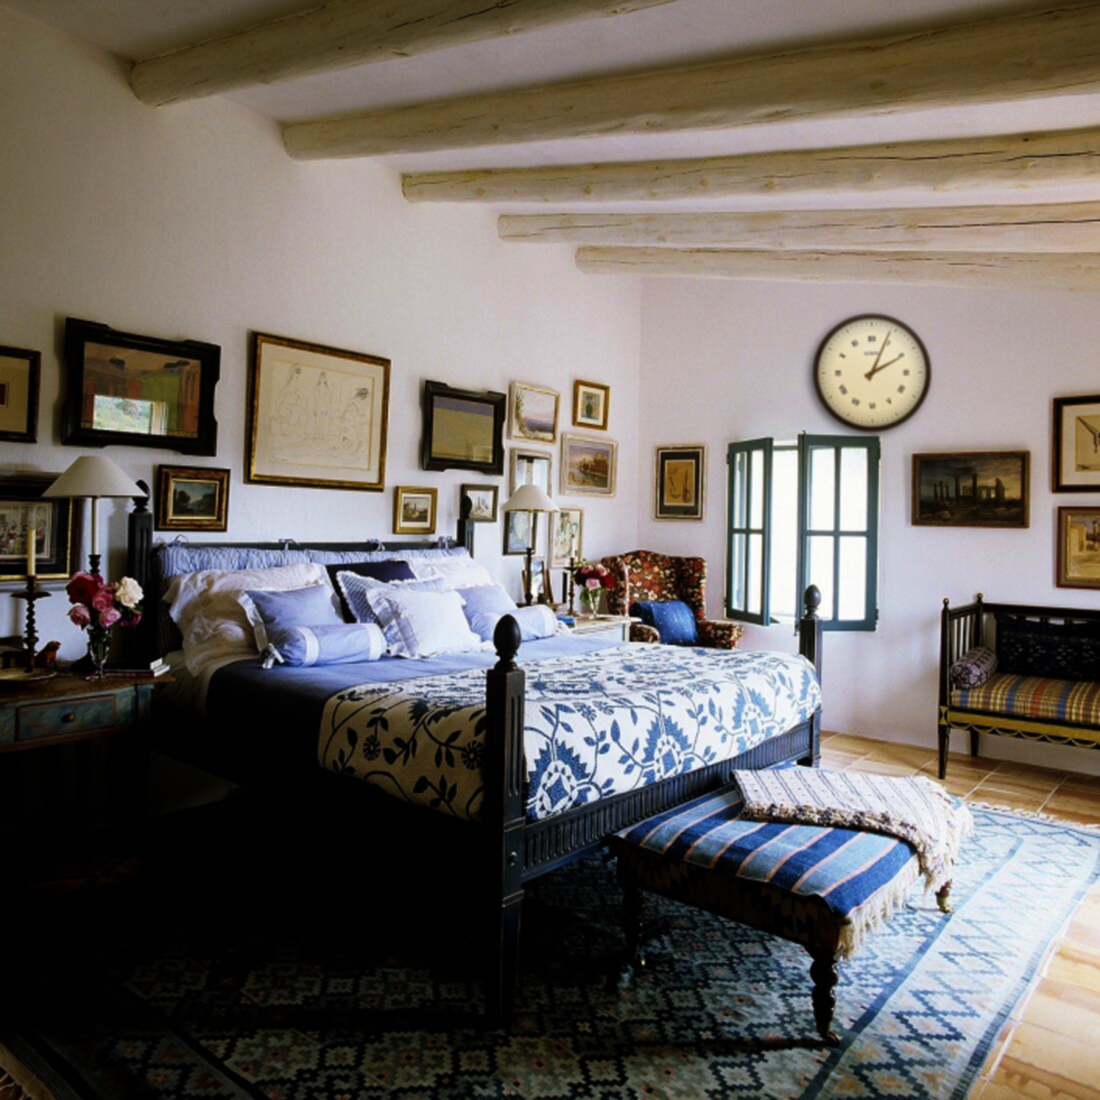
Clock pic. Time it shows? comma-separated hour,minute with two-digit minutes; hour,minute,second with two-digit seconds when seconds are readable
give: 2,04
